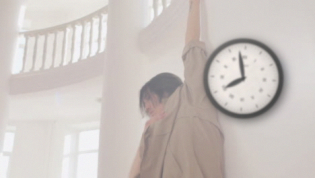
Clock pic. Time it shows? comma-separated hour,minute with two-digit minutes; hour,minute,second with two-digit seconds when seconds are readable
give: 7,58
